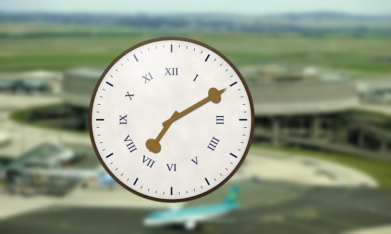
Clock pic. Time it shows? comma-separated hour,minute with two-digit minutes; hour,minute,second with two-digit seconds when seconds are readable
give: 7,10
